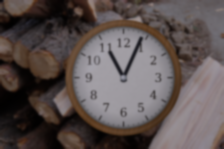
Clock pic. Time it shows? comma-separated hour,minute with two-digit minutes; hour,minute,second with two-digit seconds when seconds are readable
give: 11,04
